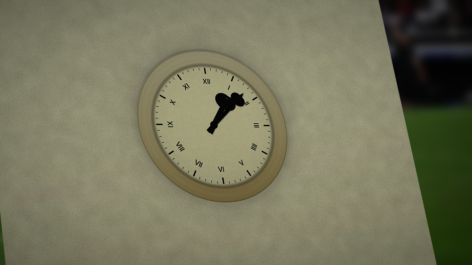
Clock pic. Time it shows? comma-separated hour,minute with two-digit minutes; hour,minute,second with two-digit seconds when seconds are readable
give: 1,08
